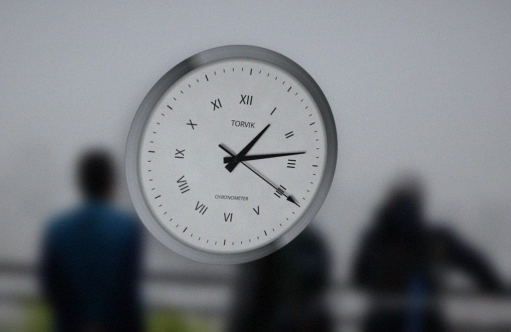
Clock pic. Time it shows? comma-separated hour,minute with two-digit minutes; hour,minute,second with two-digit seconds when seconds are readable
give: 1,13,20
